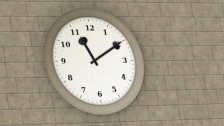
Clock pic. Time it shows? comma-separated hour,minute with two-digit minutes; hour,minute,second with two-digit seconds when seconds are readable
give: 11,10
